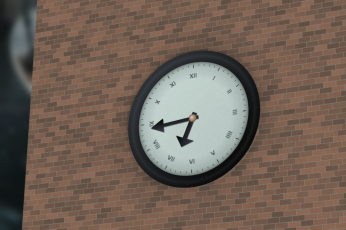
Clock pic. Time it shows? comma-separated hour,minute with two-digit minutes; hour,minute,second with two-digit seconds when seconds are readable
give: 6,44
